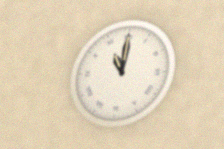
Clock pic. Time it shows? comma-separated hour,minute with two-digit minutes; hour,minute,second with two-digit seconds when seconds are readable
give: 11,00
